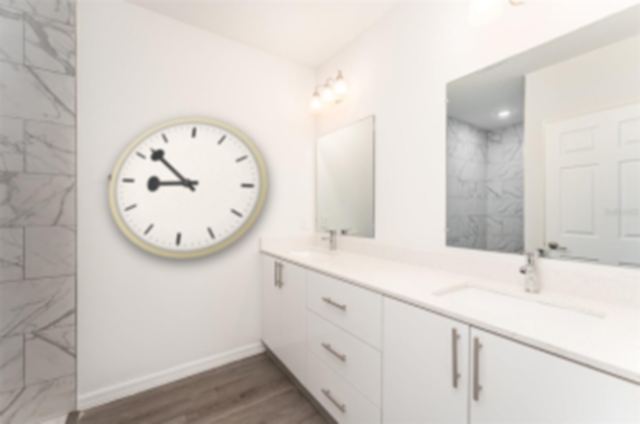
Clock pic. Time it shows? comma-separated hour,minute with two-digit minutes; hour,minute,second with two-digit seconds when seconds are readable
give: 8,52
